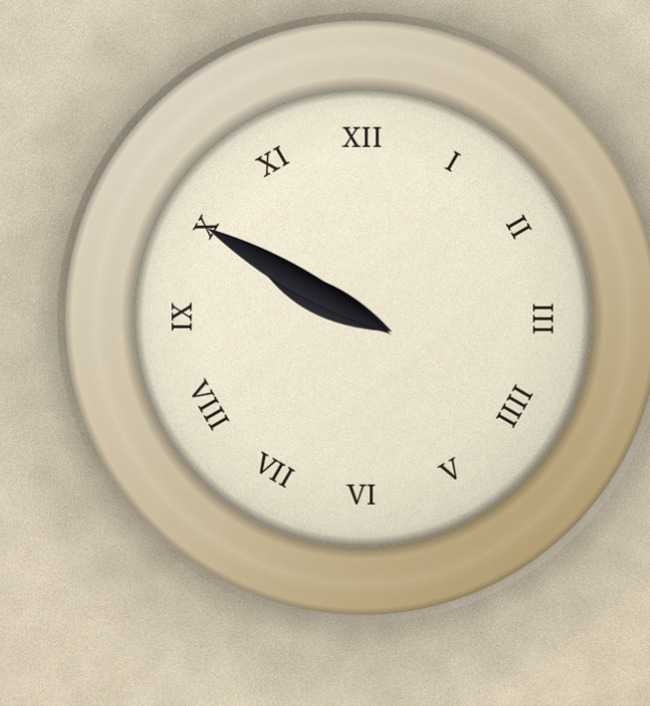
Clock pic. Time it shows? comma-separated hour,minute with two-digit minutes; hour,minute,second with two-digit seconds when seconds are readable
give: 9,50
